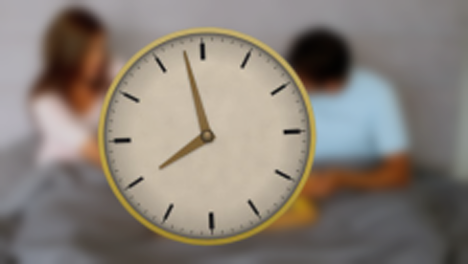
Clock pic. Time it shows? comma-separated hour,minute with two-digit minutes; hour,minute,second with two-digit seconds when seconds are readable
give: 7,58
